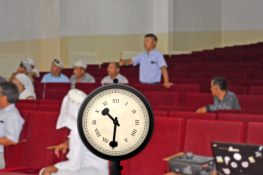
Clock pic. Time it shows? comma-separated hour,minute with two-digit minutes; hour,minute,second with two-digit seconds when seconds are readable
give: 10,31
